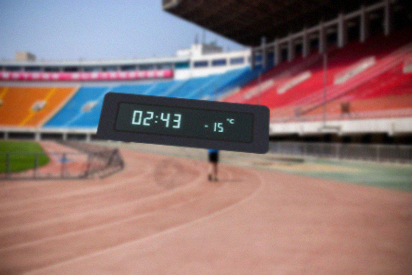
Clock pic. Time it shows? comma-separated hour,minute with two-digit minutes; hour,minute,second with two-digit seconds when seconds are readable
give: 2,43
